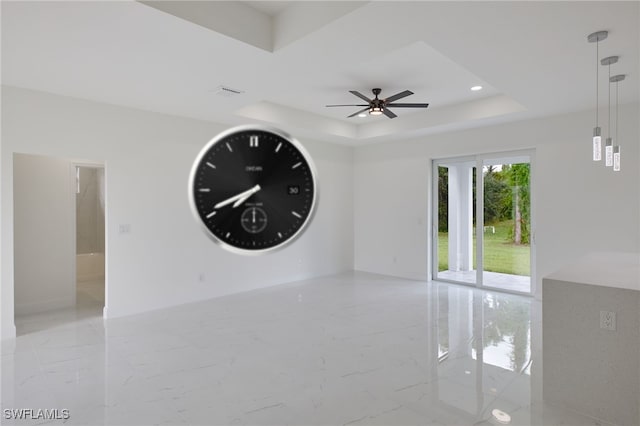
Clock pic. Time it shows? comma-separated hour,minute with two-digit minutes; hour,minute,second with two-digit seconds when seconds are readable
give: 7,41
